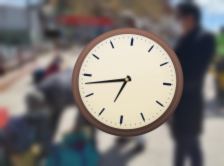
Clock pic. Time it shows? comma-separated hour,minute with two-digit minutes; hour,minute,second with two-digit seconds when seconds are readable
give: 6,43
